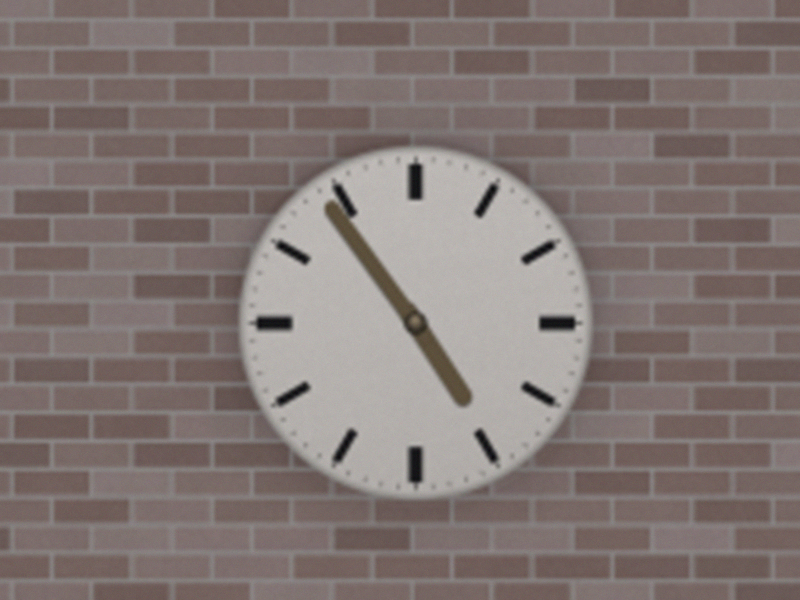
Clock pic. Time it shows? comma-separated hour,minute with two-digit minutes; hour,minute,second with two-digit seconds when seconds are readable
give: 4,54
